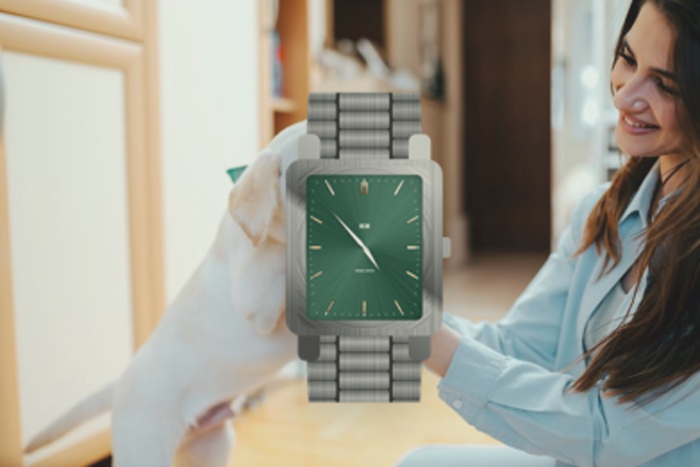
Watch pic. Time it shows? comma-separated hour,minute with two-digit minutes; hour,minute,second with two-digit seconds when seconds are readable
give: 4,53
